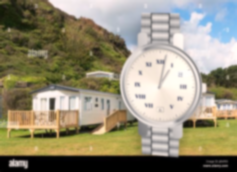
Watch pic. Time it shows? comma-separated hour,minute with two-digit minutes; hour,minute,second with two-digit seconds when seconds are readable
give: 1,02
